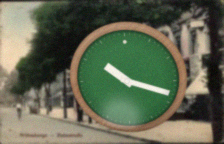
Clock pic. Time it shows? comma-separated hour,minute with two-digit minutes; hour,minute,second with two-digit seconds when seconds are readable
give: 10,18
